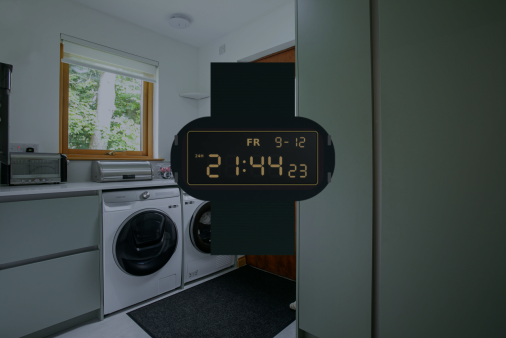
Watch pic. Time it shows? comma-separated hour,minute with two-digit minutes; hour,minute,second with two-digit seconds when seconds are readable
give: 21,44,23
